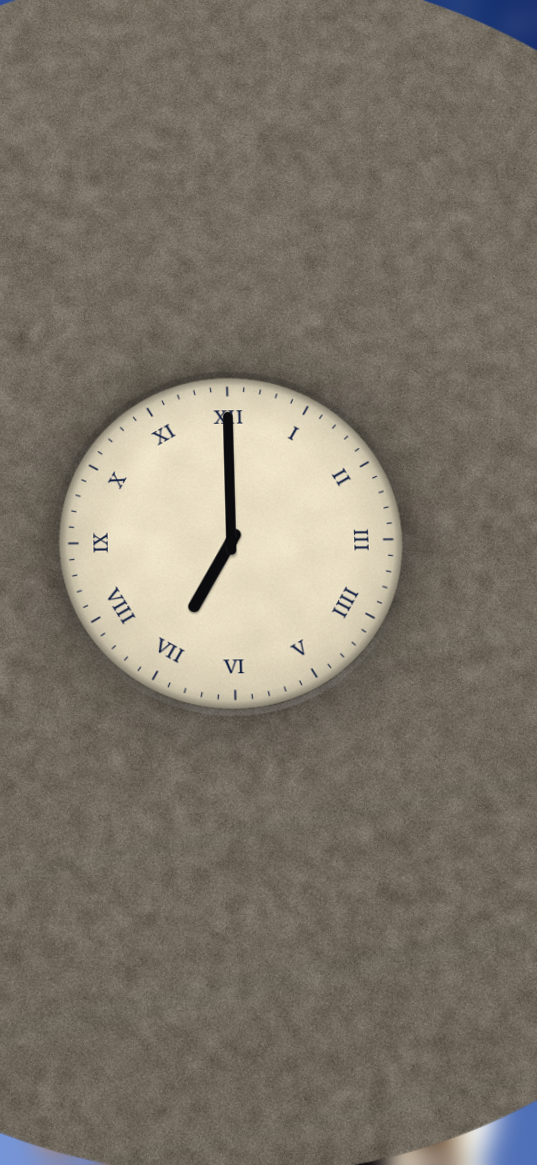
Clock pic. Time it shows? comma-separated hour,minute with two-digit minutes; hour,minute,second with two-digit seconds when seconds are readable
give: 7,00
